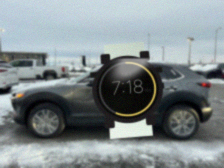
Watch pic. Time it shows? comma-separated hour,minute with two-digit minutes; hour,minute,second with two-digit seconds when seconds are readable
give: 7,18
